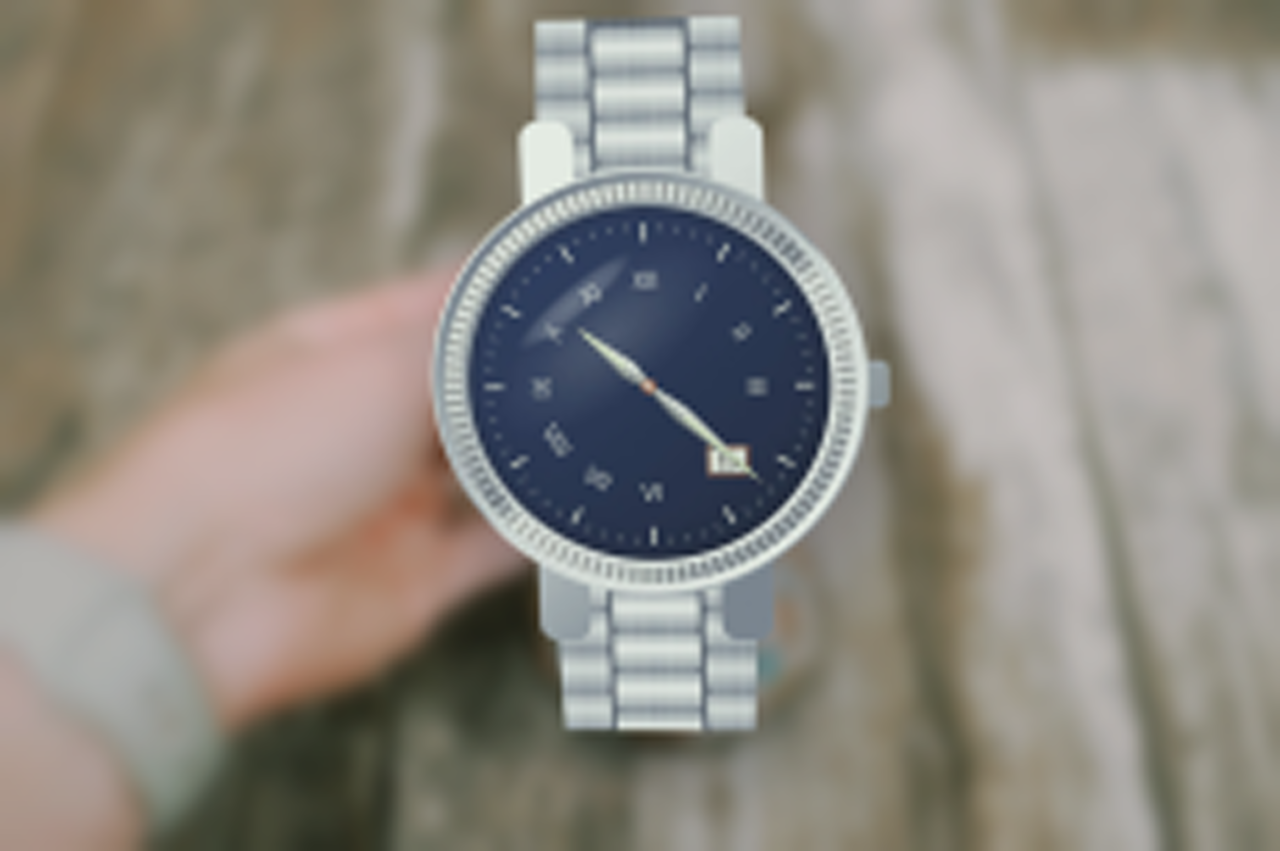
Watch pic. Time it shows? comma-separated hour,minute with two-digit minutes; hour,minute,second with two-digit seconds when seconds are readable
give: 10,22
